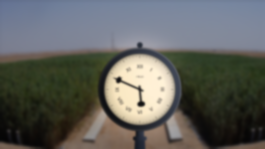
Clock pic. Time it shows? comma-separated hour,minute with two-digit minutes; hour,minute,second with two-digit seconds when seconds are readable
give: 5,49
